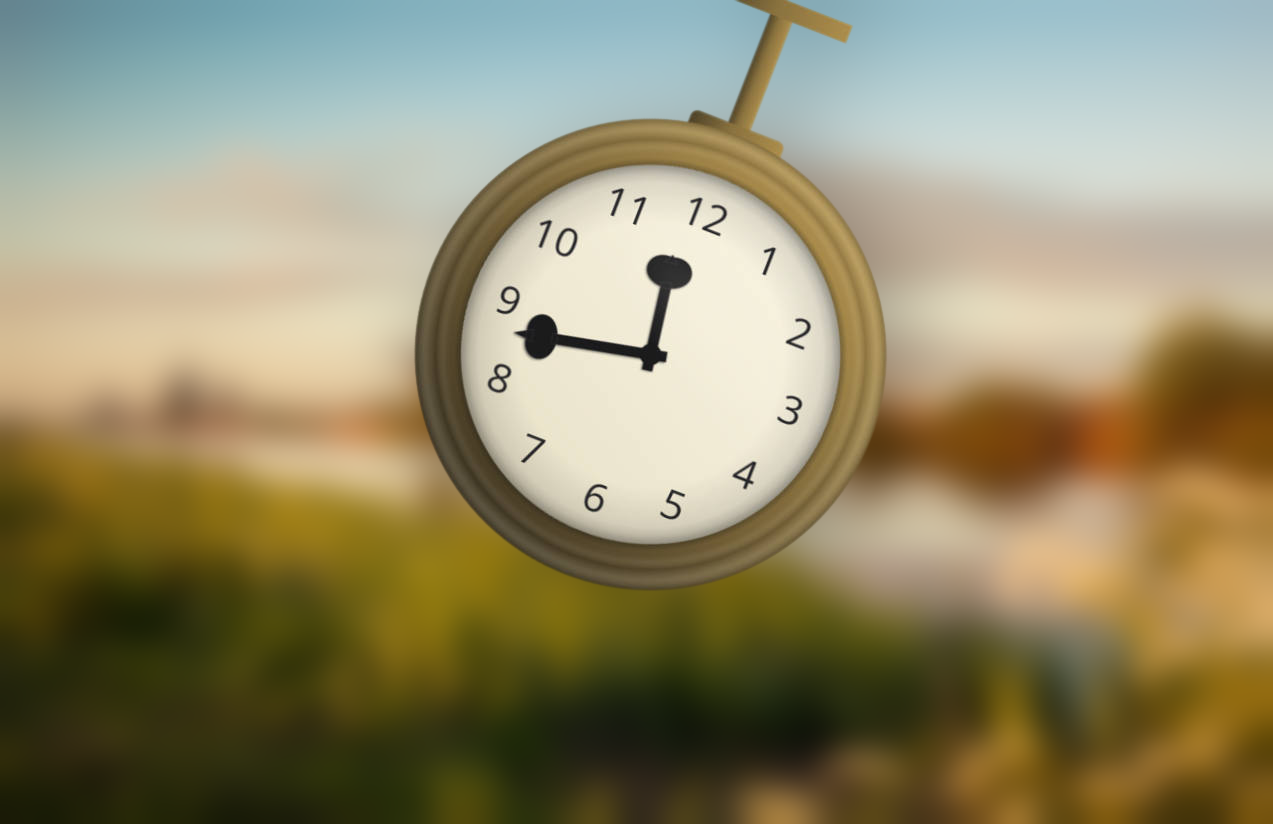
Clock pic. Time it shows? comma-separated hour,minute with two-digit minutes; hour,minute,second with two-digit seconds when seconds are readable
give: 11,43
